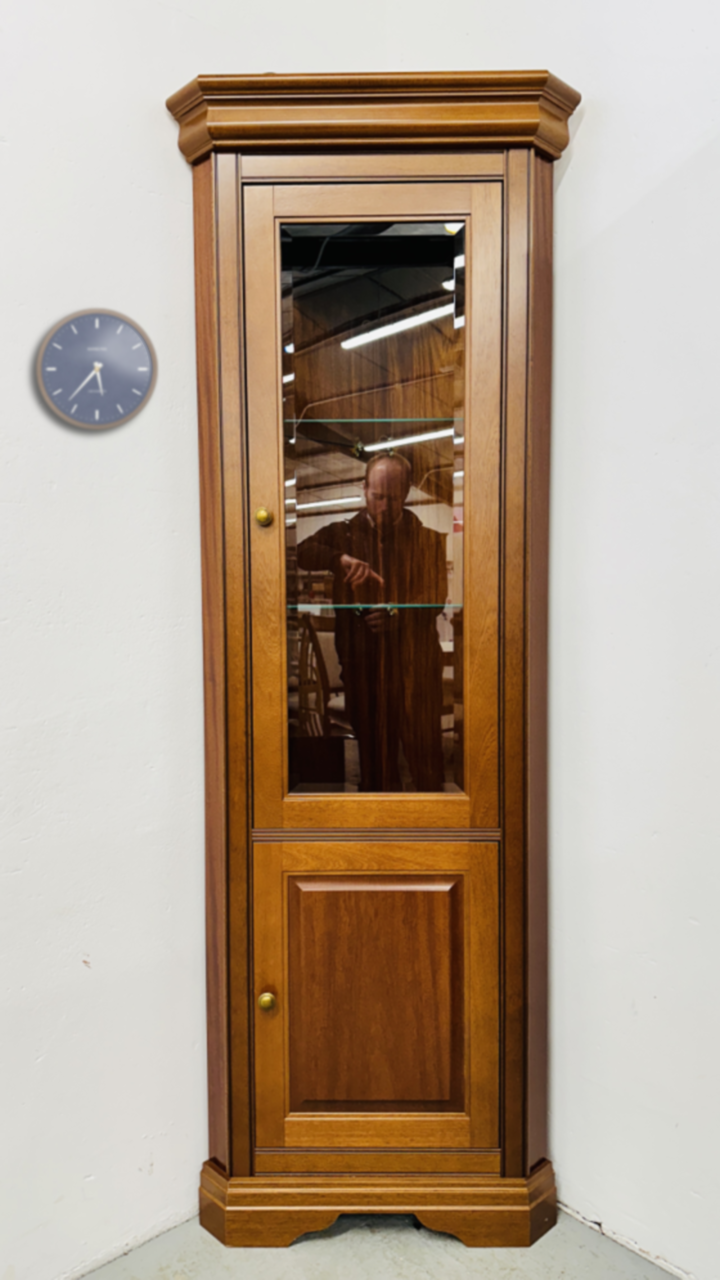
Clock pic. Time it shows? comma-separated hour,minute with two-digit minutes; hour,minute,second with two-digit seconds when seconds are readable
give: 5,37
